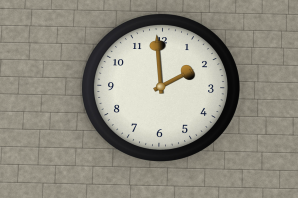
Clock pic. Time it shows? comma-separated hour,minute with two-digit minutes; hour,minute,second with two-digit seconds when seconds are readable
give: 1,59
